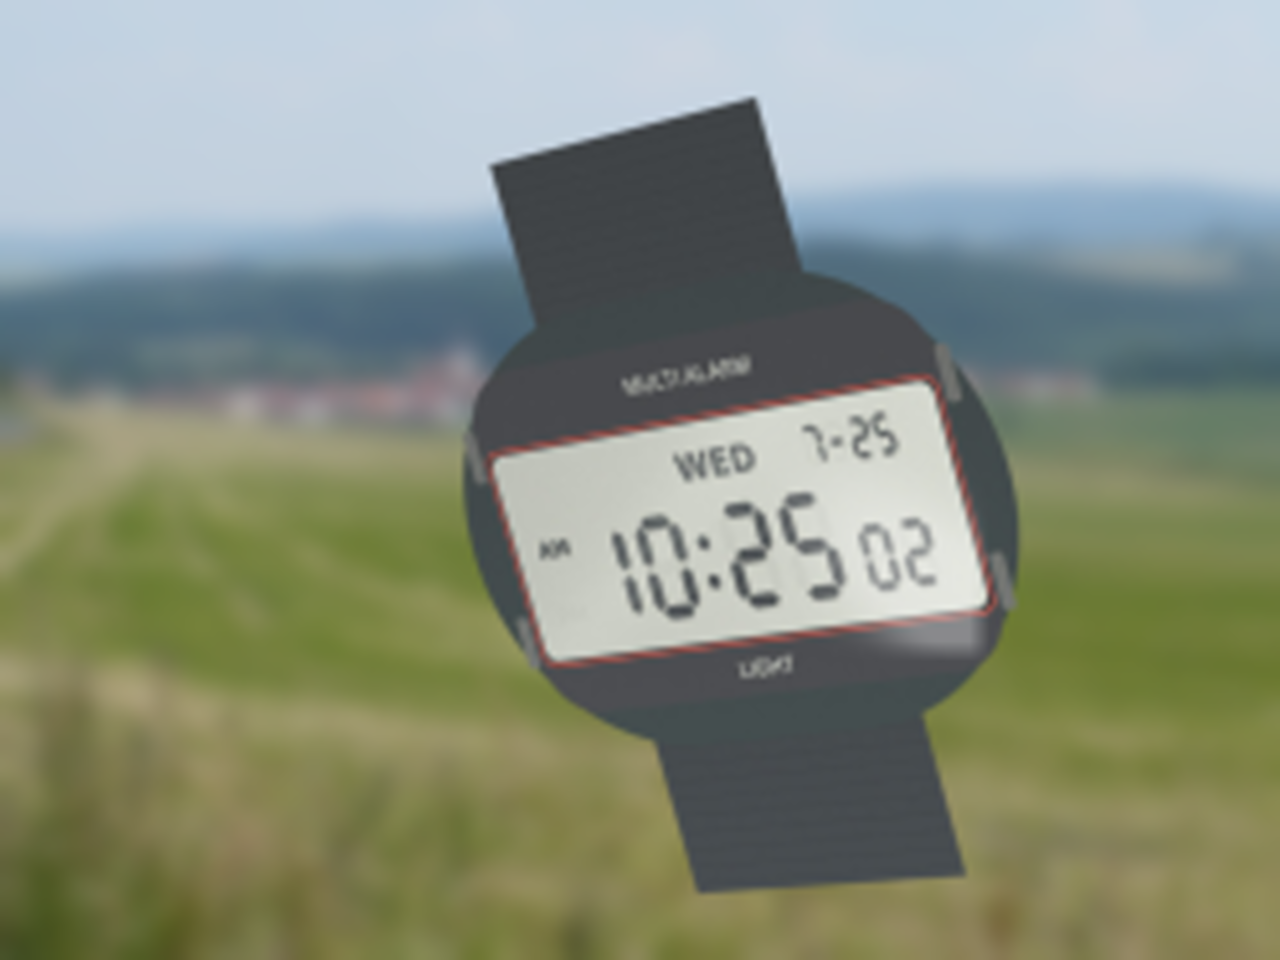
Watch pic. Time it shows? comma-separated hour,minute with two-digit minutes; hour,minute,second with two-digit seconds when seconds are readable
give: 10,25,02
